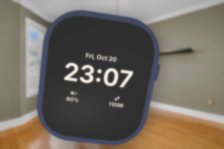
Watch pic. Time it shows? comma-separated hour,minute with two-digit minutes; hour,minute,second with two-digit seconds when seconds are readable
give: 23,07
